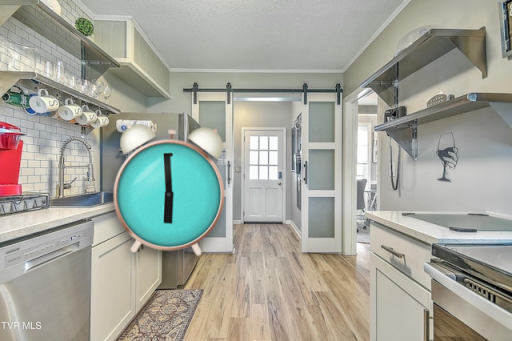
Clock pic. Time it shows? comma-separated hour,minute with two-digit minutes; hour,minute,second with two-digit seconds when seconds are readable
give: 5,59
